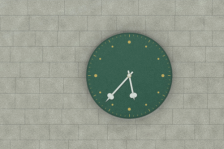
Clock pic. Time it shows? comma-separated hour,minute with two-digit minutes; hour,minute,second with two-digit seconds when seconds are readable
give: 5,37
